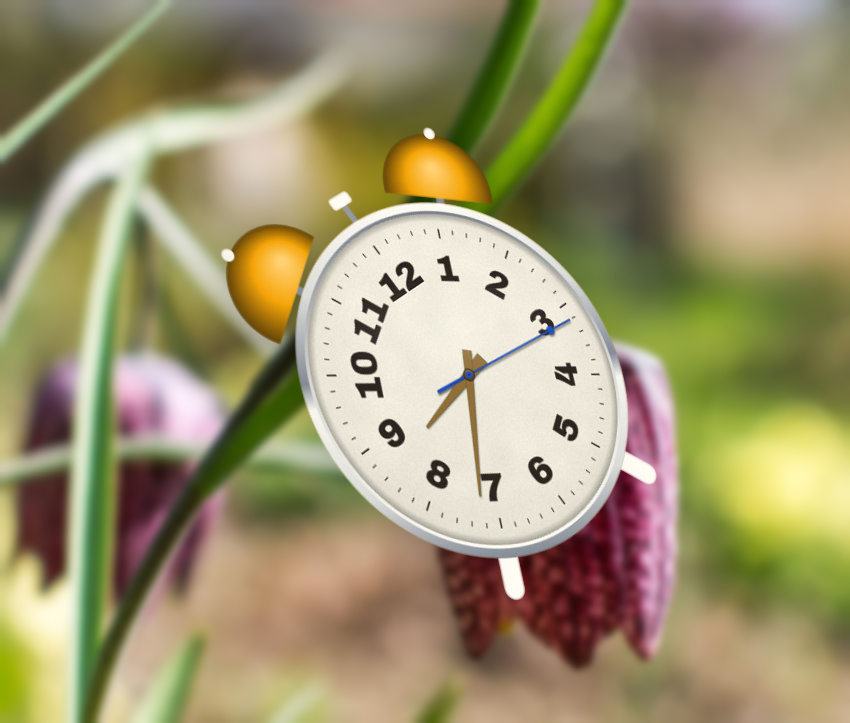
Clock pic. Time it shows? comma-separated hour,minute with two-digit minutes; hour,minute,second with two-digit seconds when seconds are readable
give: 8,36,16
